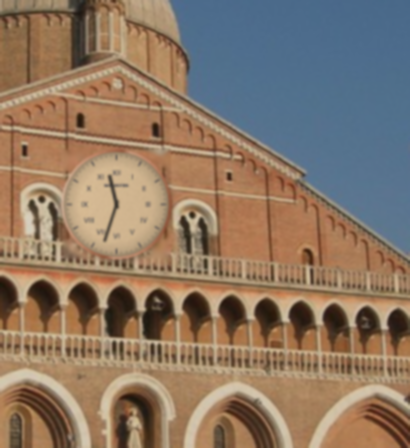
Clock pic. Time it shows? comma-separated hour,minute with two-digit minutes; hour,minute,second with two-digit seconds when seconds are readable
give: 11,33
